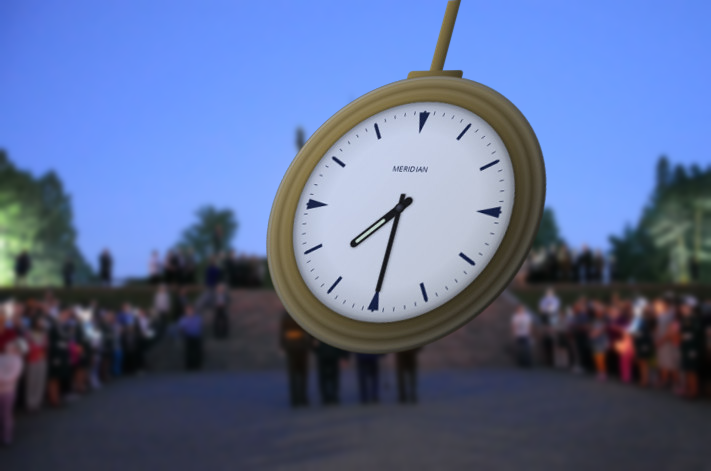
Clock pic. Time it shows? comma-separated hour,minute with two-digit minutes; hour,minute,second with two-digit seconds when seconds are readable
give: 7,30
